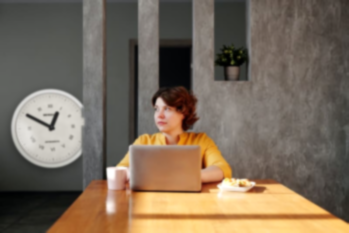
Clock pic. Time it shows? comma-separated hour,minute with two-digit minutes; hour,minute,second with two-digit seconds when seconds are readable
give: 12,50
